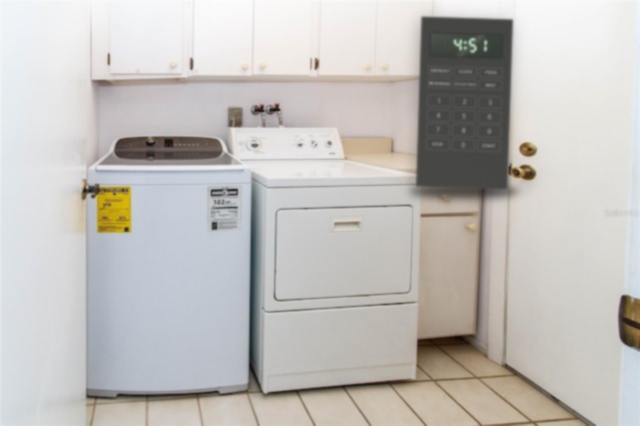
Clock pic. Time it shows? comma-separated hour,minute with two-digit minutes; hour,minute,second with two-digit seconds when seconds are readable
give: 4,51
